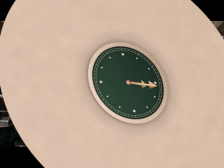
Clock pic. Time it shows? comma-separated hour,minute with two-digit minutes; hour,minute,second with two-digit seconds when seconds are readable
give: 3,16
